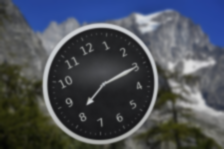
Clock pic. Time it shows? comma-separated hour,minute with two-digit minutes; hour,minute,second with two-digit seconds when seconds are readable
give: 8,15
